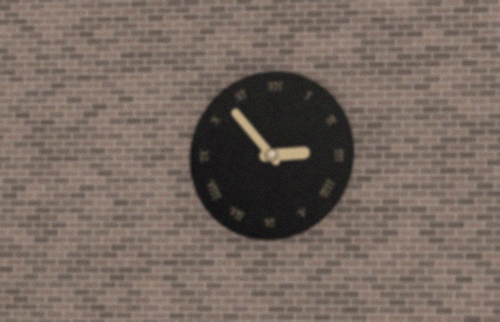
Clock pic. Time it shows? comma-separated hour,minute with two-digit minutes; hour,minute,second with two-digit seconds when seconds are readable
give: 2,53
